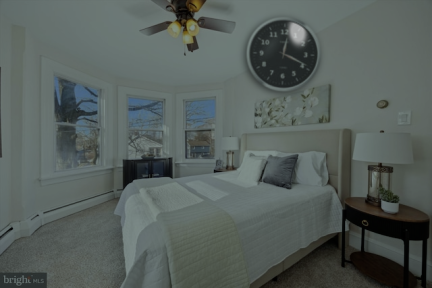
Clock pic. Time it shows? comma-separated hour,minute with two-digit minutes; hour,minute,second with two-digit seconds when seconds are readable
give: 12,19
